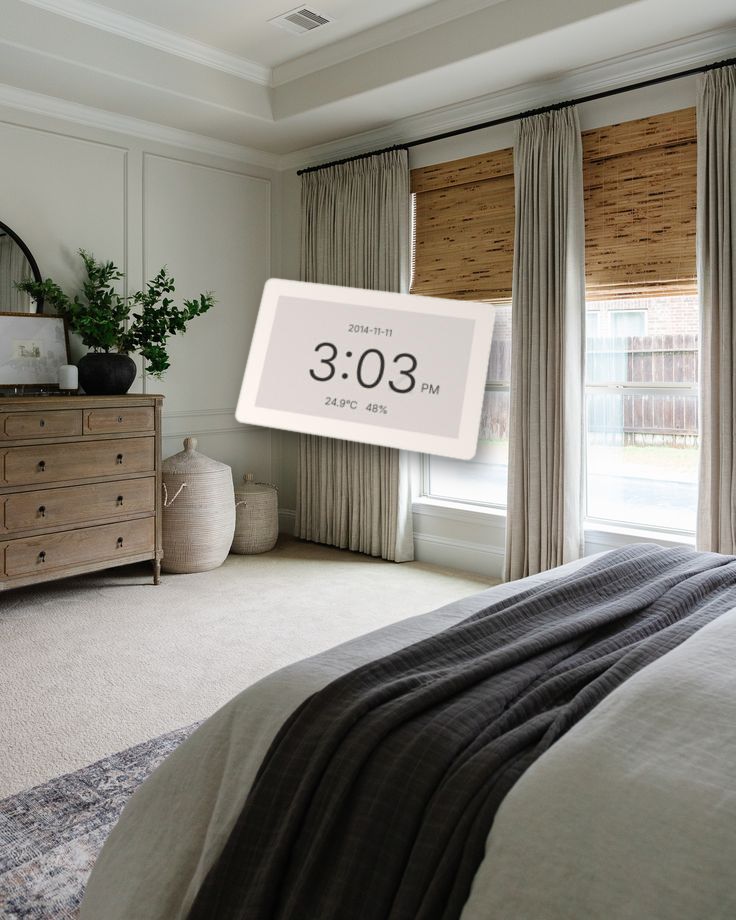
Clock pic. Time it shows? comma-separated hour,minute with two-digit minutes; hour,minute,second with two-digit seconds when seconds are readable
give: 3,03
